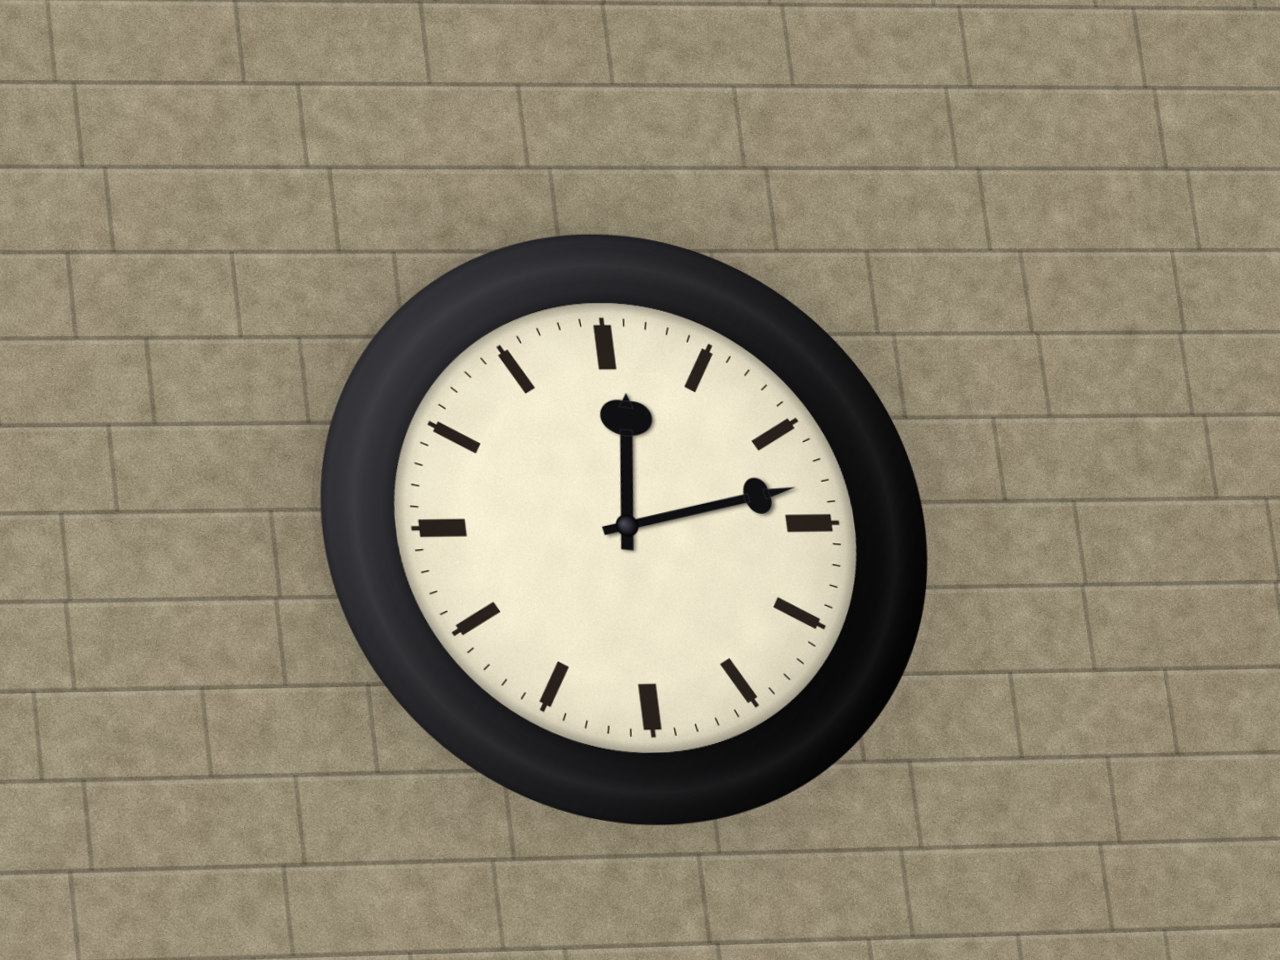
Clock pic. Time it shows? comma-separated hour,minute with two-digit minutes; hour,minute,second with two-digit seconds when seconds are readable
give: 12,13
